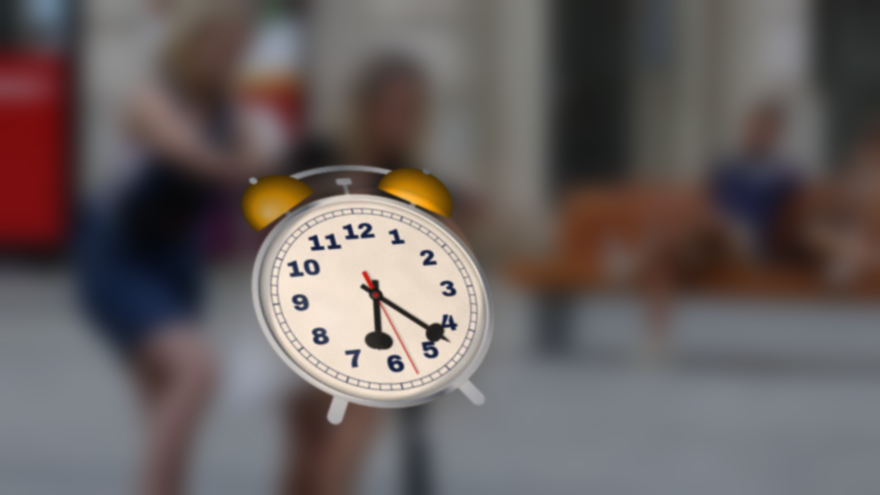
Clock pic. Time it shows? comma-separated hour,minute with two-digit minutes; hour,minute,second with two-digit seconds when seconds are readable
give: 6,22,28
